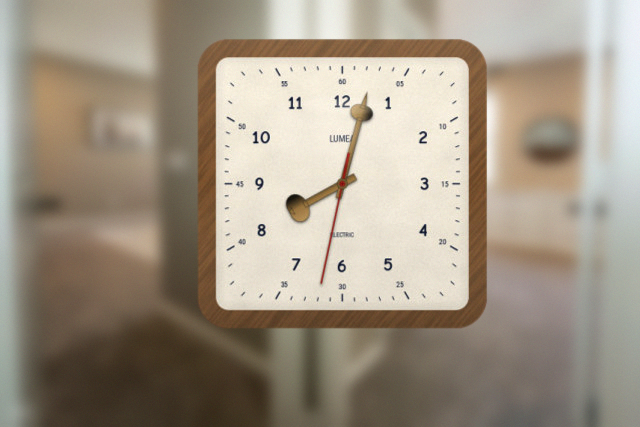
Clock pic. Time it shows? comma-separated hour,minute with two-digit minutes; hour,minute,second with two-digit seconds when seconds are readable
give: 8,02,32
